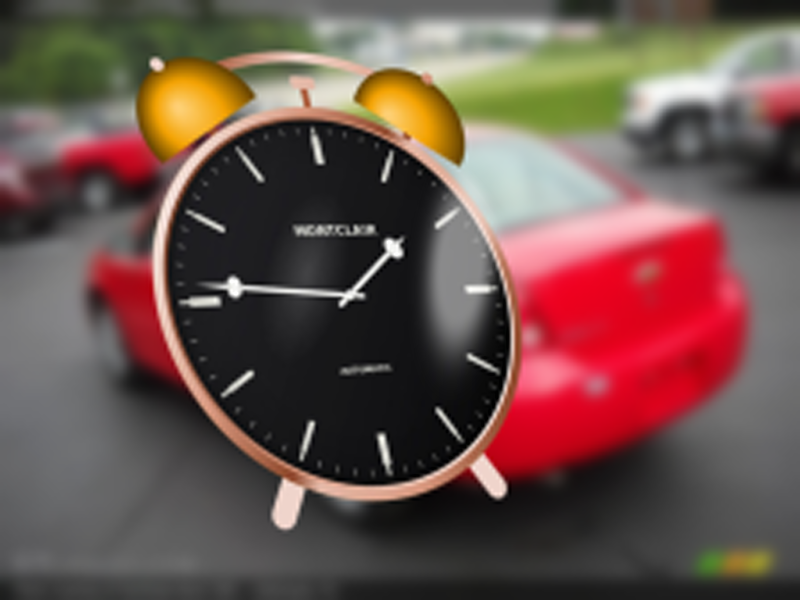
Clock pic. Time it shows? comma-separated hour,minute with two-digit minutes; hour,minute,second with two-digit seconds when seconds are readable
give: 1,46
